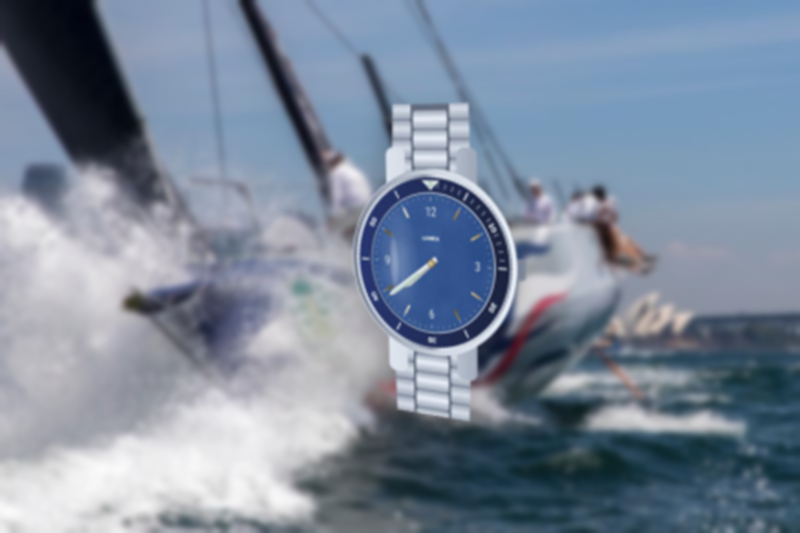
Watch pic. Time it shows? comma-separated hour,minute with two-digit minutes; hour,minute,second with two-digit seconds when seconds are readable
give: 7,39
